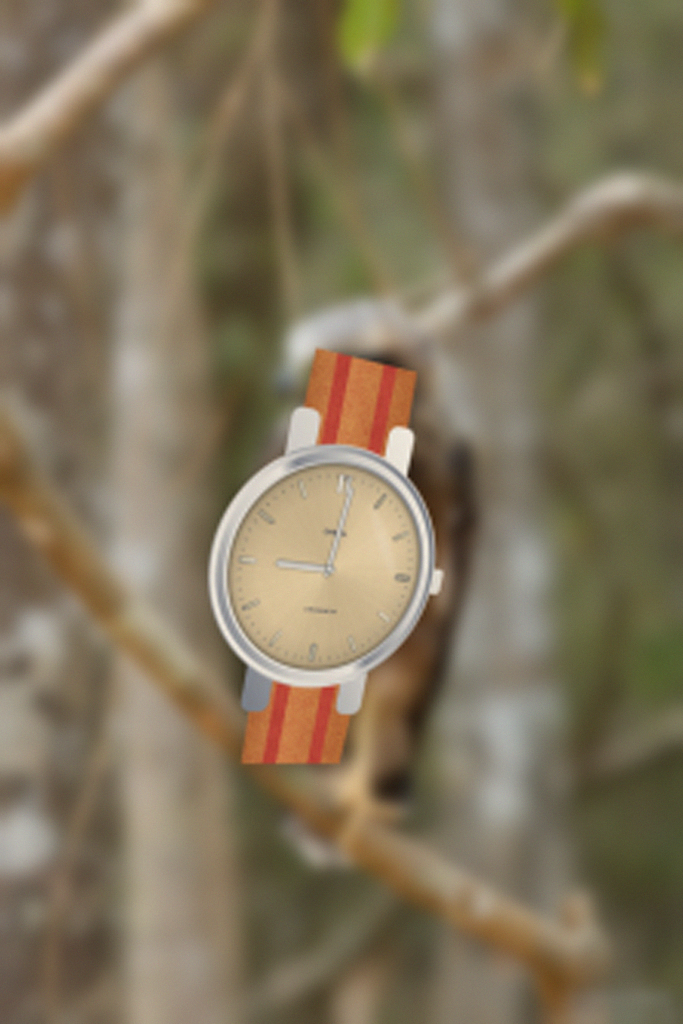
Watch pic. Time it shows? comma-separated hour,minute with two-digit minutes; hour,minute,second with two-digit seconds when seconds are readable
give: 9,01
